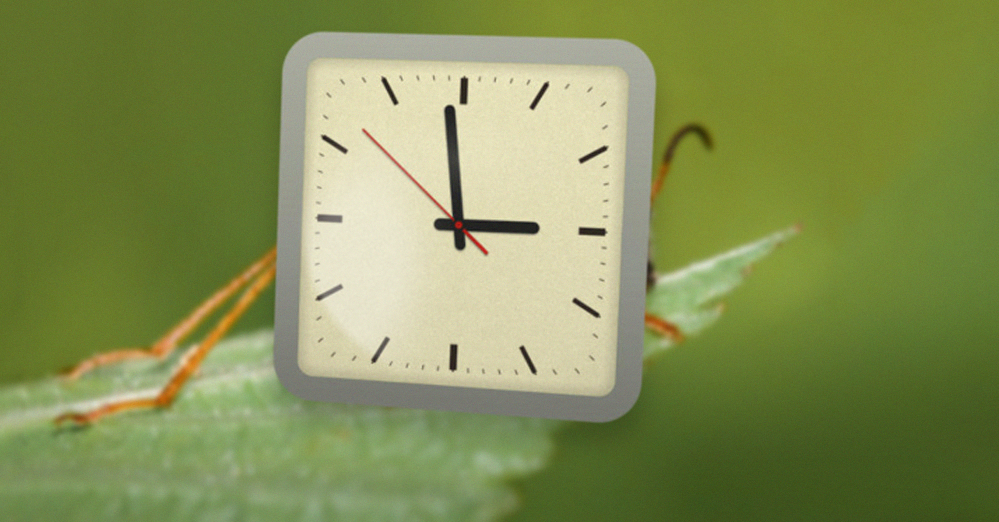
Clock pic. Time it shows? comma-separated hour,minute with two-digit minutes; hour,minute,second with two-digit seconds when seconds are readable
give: 2,58,52
